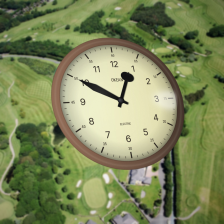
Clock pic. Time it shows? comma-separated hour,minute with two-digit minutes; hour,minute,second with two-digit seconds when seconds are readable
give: 12,50
